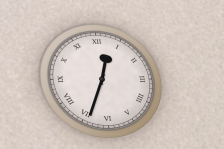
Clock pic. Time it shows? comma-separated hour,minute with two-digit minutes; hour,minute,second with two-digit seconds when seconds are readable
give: 12,34
